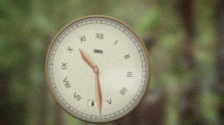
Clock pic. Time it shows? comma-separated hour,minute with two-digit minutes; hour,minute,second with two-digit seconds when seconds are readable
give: 10,28
